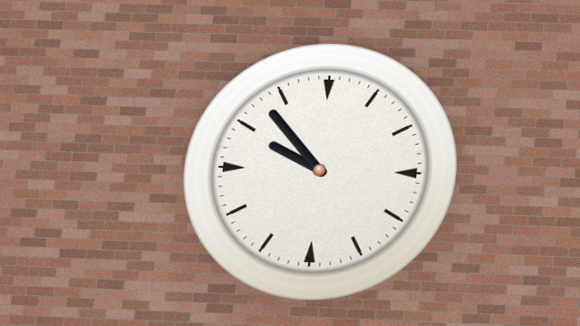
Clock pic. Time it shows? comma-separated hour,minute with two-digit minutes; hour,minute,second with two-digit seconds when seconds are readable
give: 9,53
